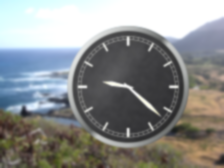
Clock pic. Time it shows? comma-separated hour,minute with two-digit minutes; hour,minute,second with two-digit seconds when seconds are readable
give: 9,22
